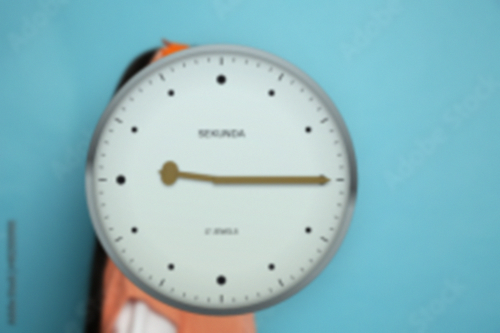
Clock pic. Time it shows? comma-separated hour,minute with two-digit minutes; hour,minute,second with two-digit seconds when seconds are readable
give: 9,15
